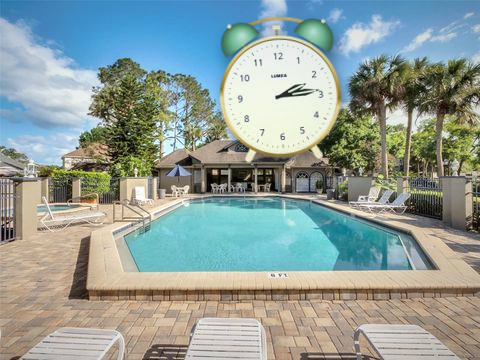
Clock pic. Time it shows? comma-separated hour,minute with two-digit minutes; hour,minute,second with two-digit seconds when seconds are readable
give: 2,14
